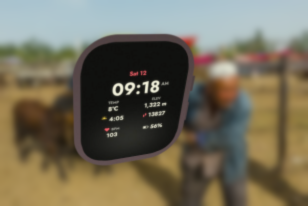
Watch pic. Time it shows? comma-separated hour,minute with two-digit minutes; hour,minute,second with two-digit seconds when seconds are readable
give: 9,18
